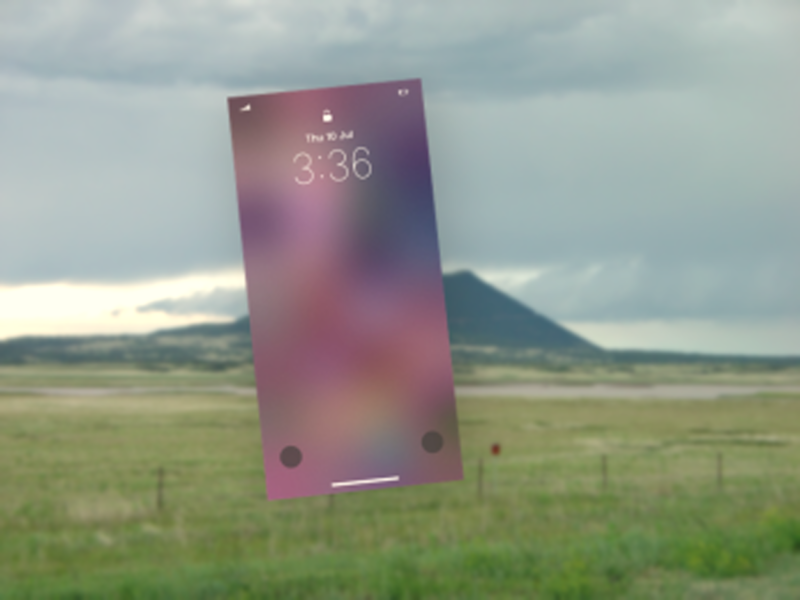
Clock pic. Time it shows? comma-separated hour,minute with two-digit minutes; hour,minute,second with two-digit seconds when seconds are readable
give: 3,36
